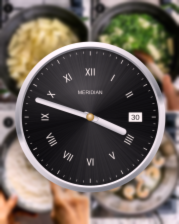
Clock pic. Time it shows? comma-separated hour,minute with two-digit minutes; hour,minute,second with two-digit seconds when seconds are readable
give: 3,48
